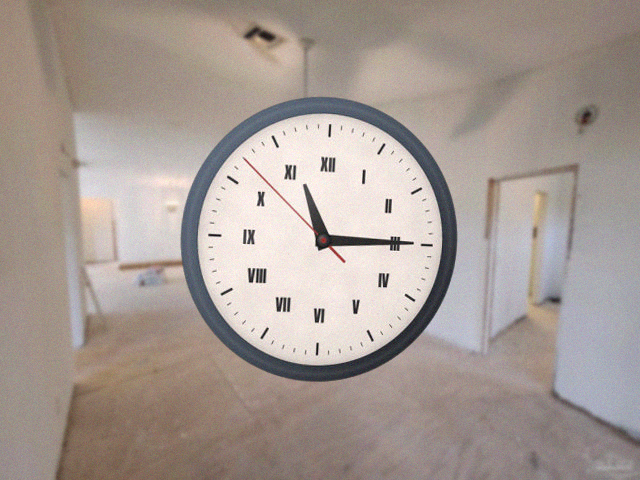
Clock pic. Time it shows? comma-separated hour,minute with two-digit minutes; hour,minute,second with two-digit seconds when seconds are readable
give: 11,14,52
